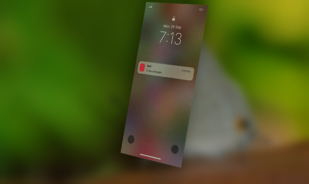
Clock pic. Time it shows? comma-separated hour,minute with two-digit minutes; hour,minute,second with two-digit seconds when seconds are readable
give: 7,13
